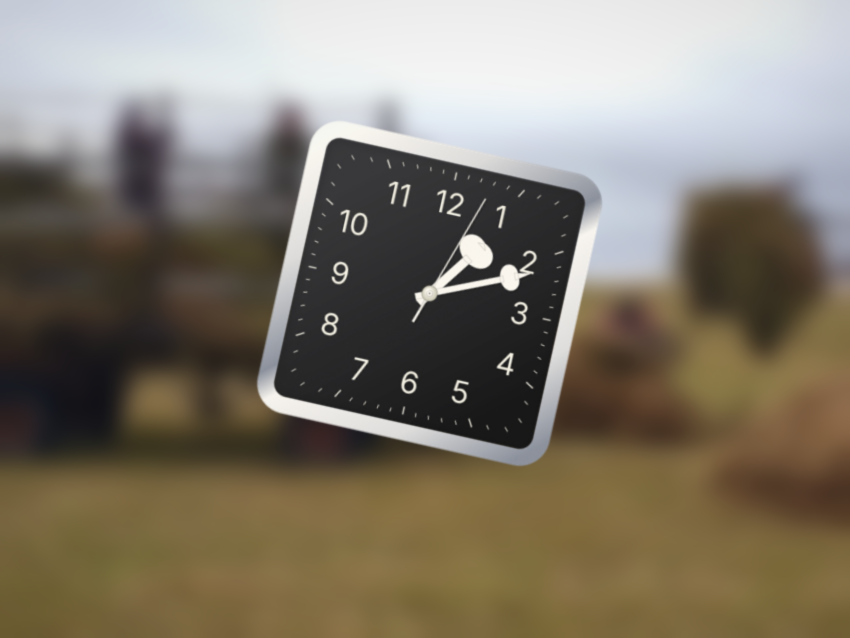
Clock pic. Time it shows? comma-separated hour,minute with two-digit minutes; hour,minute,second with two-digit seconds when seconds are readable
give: 1,11,03
